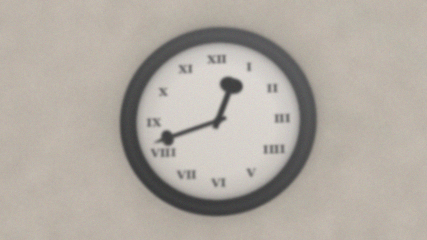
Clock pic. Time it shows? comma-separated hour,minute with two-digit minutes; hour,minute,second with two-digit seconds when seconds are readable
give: 12,42
